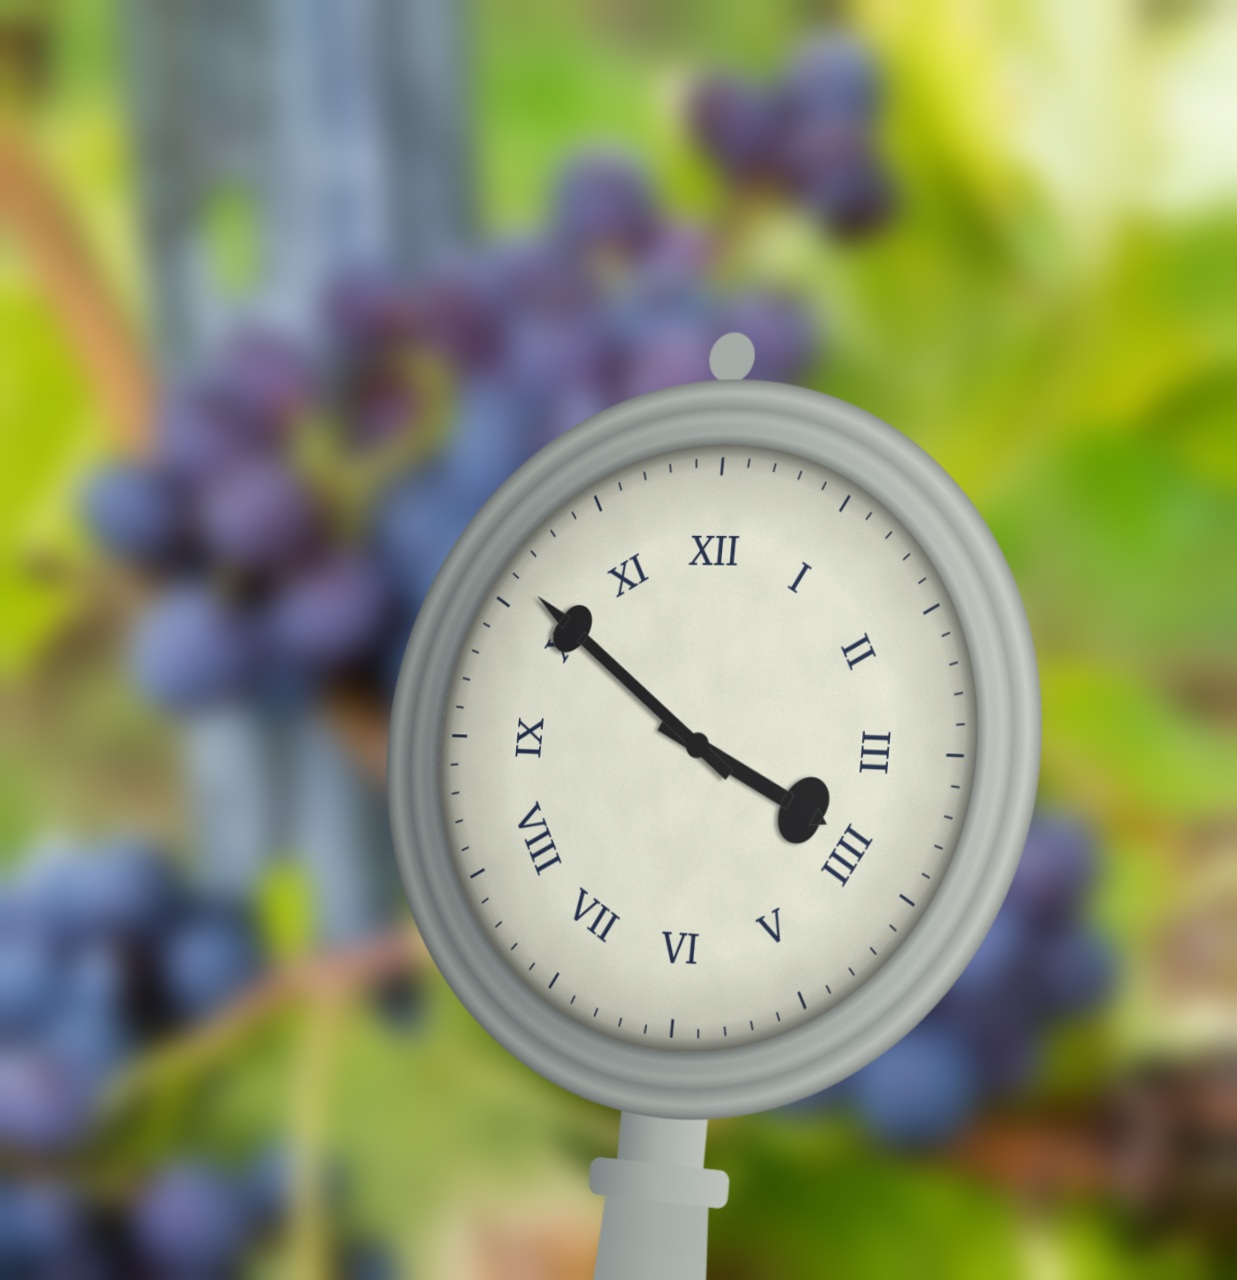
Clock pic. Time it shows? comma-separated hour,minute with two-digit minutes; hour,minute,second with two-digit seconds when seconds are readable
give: 3,51
